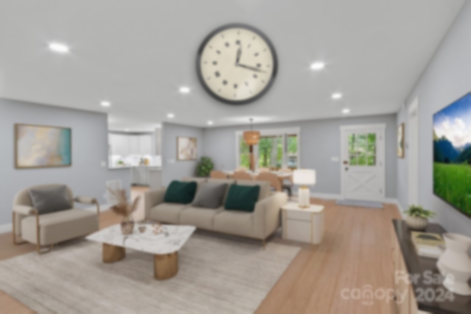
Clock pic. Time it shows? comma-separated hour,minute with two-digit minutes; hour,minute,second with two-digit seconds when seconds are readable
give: 12,17
